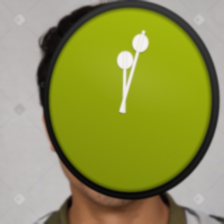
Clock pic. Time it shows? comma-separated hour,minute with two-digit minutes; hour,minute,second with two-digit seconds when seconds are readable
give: 12,03
